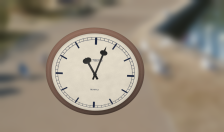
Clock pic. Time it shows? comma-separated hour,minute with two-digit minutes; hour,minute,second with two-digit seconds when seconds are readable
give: 11,03
